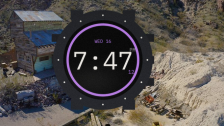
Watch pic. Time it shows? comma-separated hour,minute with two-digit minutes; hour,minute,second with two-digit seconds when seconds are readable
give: 7,47
